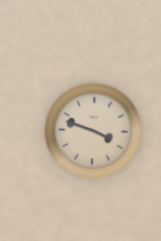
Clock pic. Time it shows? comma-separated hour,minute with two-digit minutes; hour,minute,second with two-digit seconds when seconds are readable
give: 3,48
